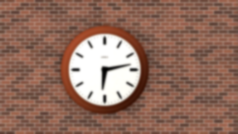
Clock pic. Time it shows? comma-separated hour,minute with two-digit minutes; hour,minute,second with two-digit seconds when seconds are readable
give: 6,13
